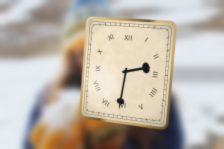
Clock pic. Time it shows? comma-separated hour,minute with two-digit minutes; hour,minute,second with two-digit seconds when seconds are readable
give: 2,31
